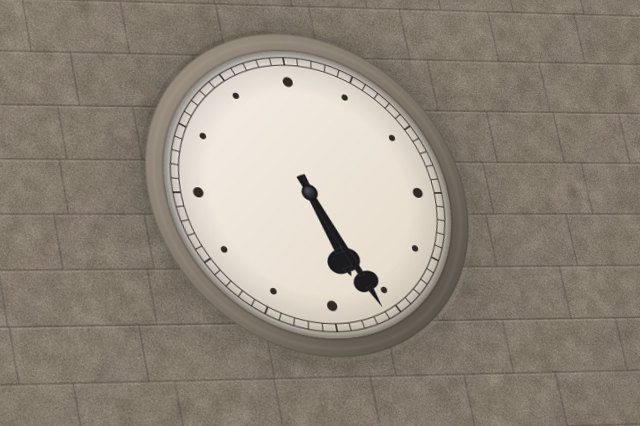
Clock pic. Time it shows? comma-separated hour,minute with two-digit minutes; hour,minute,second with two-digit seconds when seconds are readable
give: 5,26
